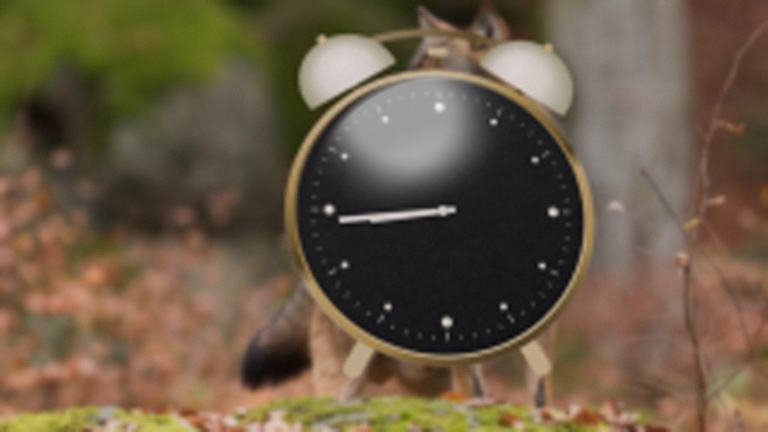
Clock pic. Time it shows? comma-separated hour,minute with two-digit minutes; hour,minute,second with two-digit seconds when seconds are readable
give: 8,44
